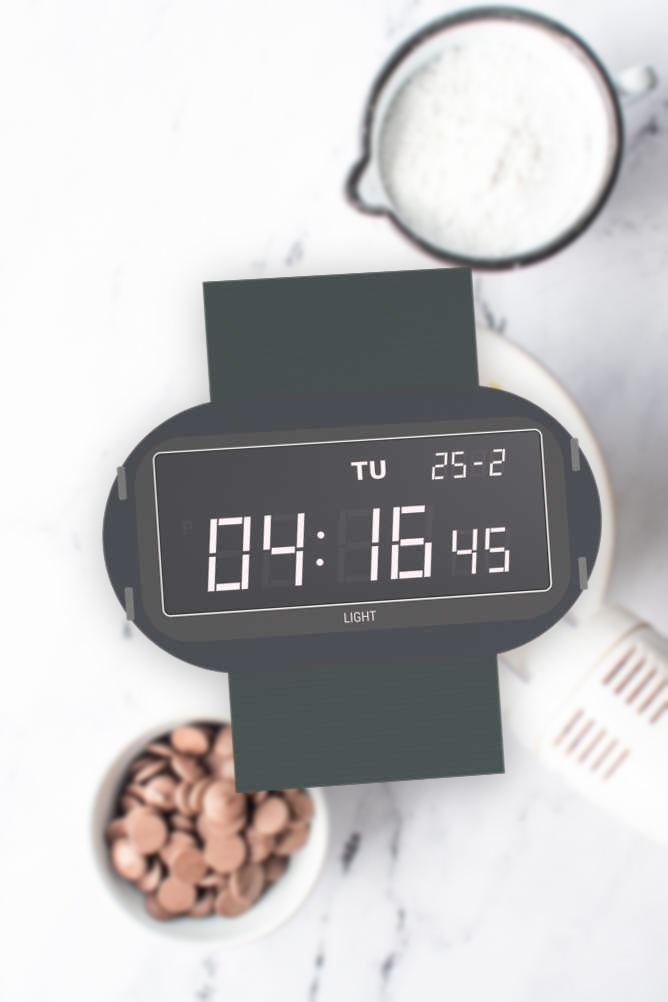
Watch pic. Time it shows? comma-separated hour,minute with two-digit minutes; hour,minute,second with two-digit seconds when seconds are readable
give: 4,16,45
